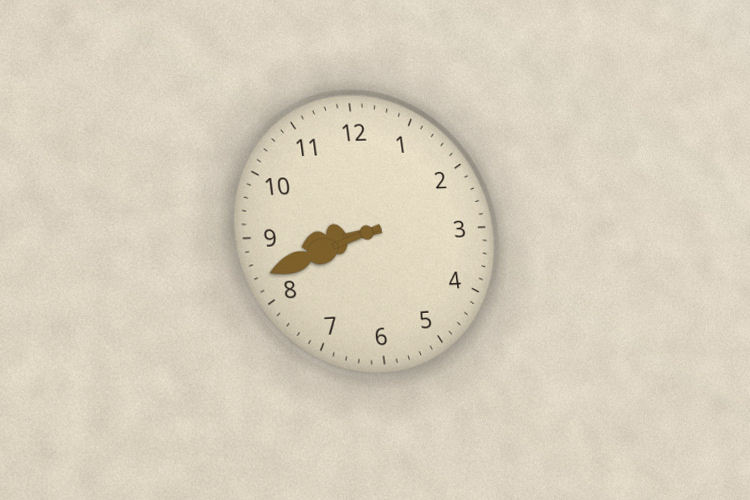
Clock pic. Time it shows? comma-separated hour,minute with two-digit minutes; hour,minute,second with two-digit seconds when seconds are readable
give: 8,42
